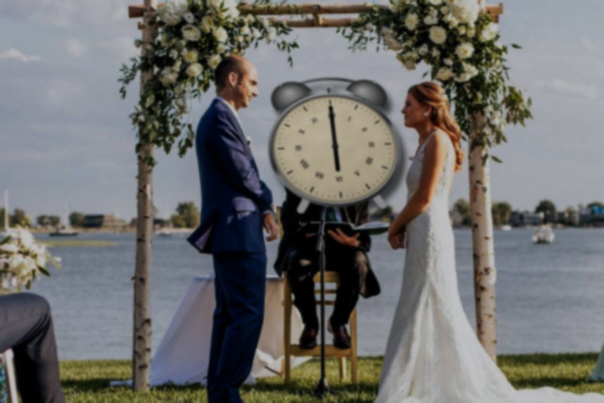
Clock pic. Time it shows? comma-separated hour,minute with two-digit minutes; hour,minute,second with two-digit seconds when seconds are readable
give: 6,00
